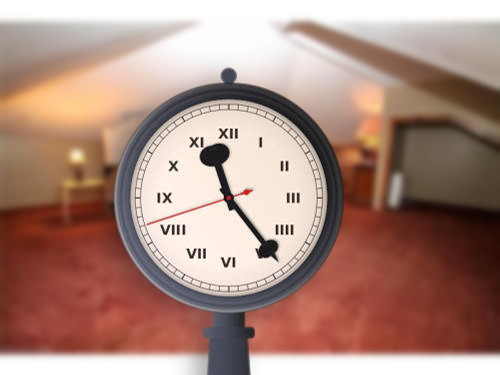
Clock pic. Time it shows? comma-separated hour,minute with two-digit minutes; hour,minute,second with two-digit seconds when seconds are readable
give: 11,23,42
